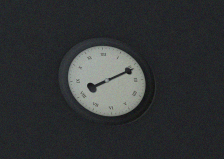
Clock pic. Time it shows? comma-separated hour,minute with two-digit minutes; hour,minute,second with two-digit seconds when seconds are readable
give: 8,11
